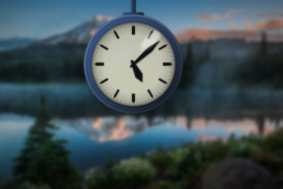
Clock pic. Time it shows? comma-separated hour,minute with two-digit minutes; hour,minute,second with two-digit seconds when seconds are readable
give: 5,08
